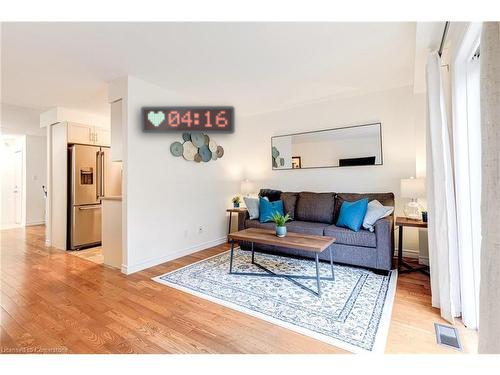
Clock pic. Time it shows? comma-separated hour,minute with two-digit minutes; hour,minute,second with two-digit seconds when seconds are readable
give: 4,16
